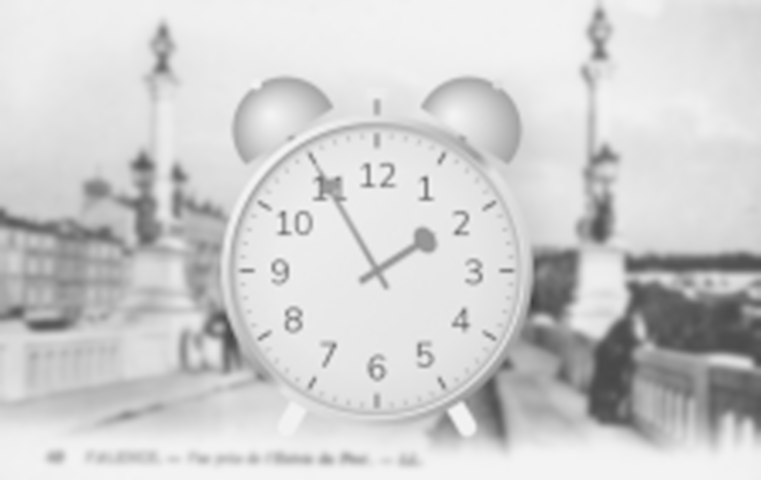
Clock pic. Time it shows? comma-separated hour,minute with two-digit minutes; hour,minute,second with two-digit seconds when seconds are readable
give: 1,55
